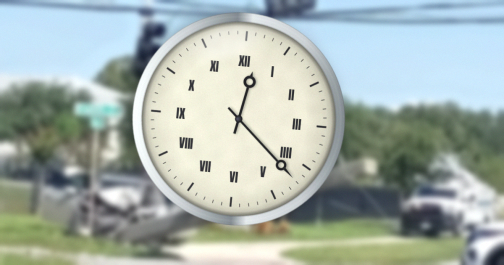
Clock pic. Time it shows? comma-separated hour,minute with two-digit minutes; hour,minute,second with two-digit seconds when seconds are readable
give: 12,22
